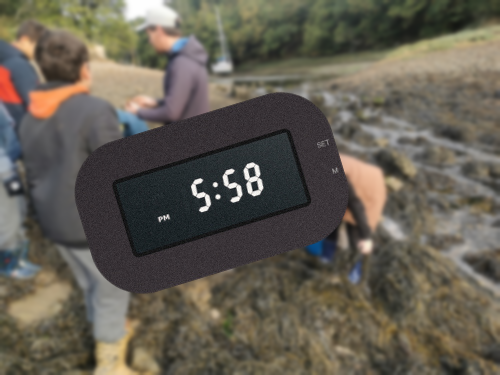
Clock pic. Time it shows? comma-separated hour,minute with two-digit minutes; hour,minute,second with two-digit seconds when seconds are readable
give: 5,58
